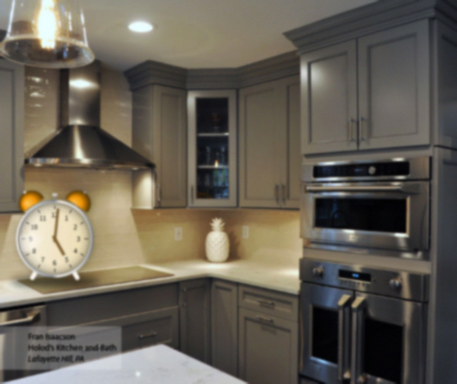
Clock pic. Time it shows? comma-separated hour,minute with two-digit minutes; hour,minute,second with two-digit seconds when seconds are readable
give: 5,01
